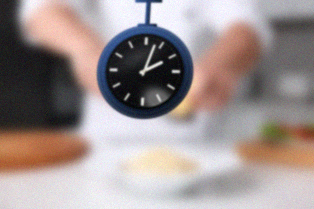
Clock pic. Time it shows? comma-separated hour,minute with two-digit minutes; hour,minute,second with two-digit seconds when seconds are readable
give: 2,03
